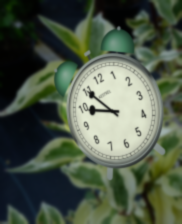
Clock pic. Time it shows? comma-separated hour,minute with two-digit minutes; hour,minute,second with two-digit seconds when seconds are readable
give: 9,55
